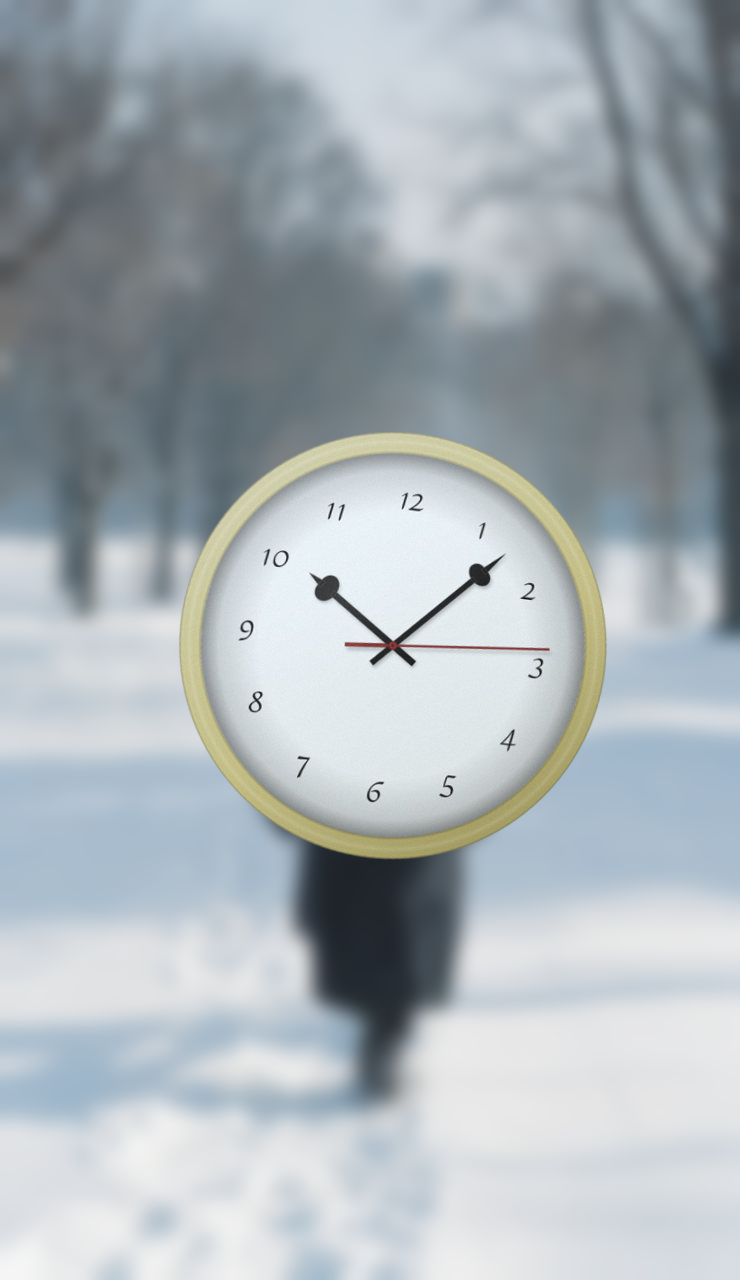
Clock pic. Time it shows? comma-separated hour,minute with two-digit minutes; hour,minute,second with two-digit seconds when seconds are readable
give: 10,07,14
